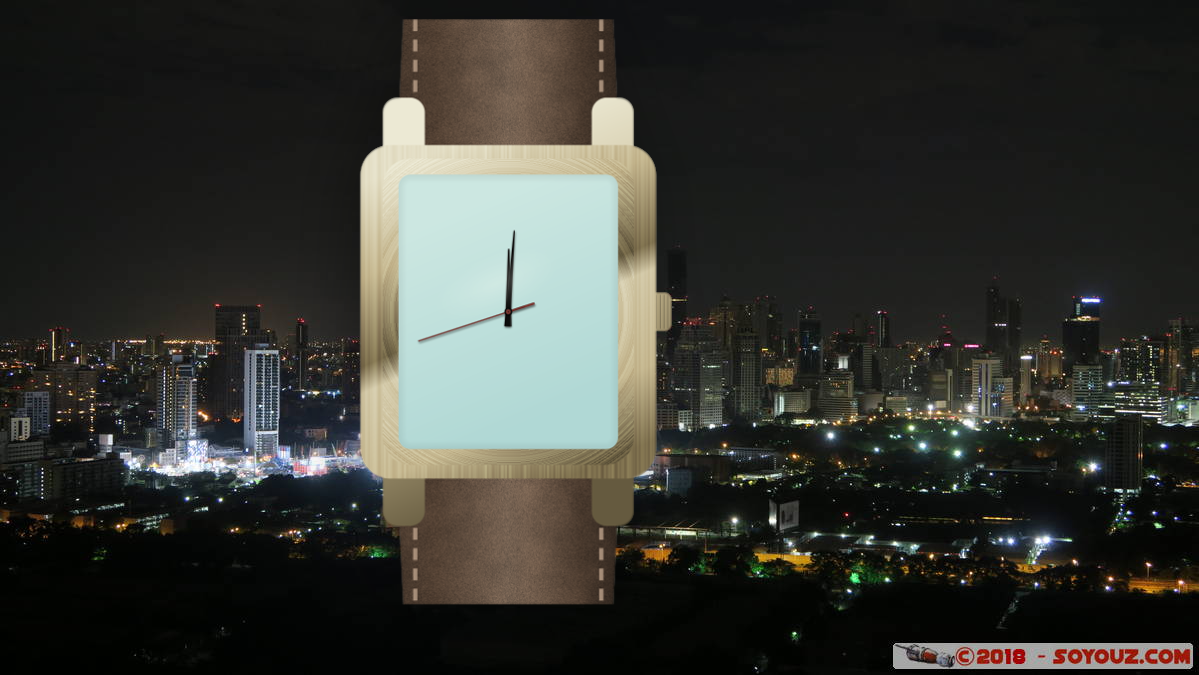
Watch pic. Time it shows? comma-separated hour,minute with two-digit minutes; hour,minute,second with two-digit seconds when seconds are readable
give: 12,00,42
